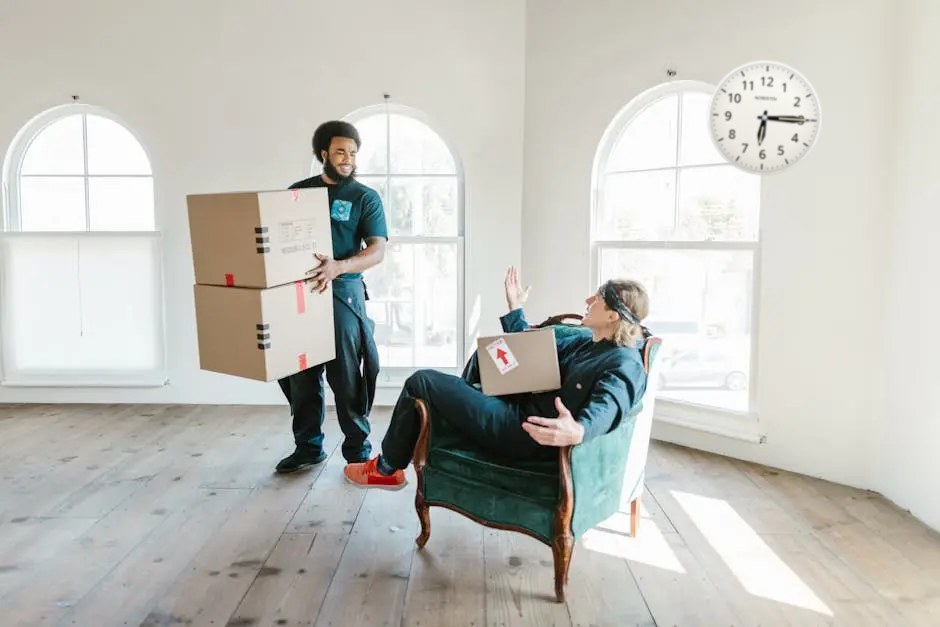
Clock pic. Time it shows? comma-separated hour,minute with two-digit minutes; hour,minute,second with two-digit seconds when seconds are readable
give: 6,15
